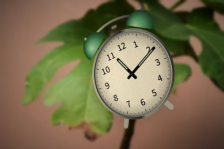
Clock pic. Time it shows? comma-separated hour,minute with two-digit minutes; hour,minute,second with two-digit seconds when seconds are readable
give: 11,11
